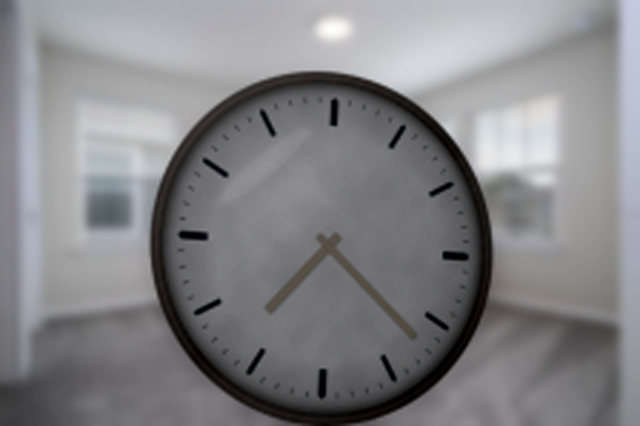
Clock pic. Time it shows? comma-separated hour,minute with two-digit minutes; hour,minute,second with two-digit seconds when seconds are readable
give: 7,22
